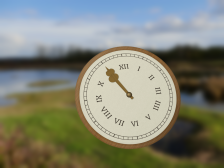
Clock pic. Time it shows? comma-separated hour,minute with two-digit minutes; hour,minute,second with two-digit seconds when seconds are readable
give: 10,55
